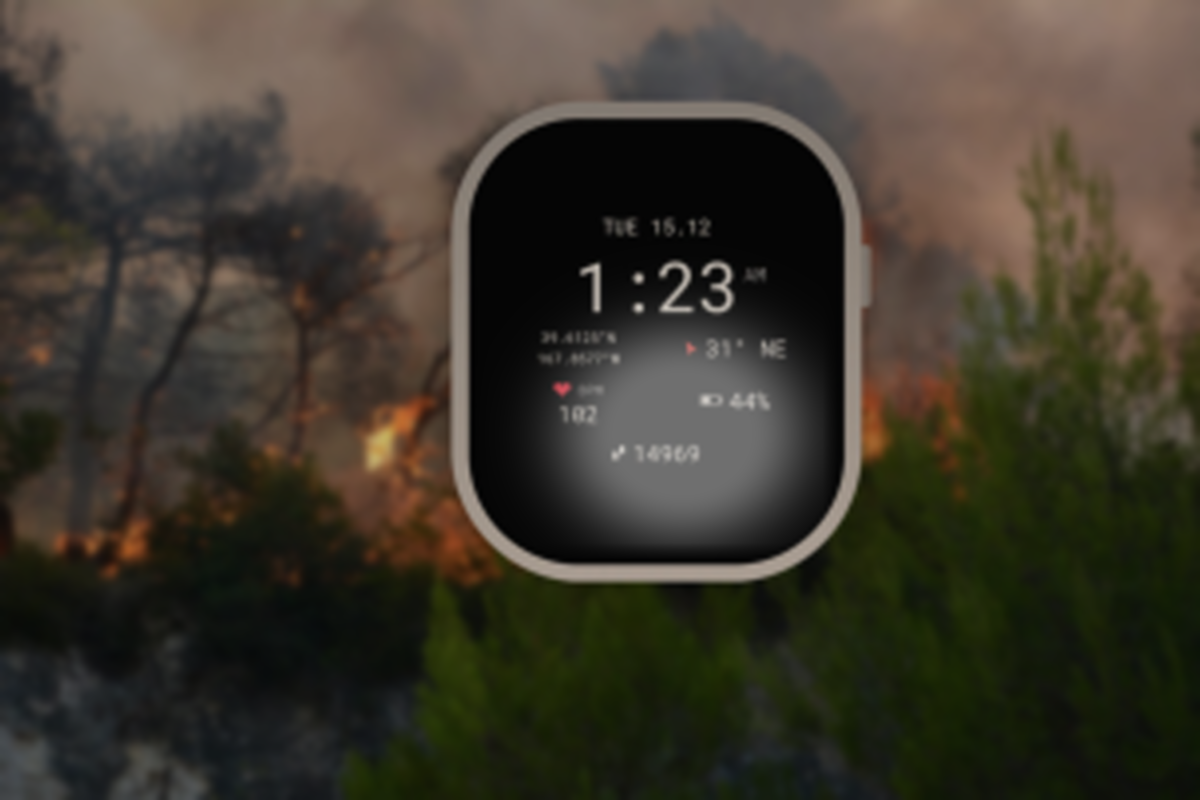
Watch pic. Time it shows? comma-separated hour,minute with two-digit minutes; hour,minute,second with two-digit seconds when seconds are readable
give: 1,23
